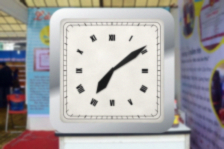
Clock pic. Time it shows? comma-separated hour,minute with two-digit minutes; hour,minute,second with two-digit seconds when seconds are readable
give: 7,09
